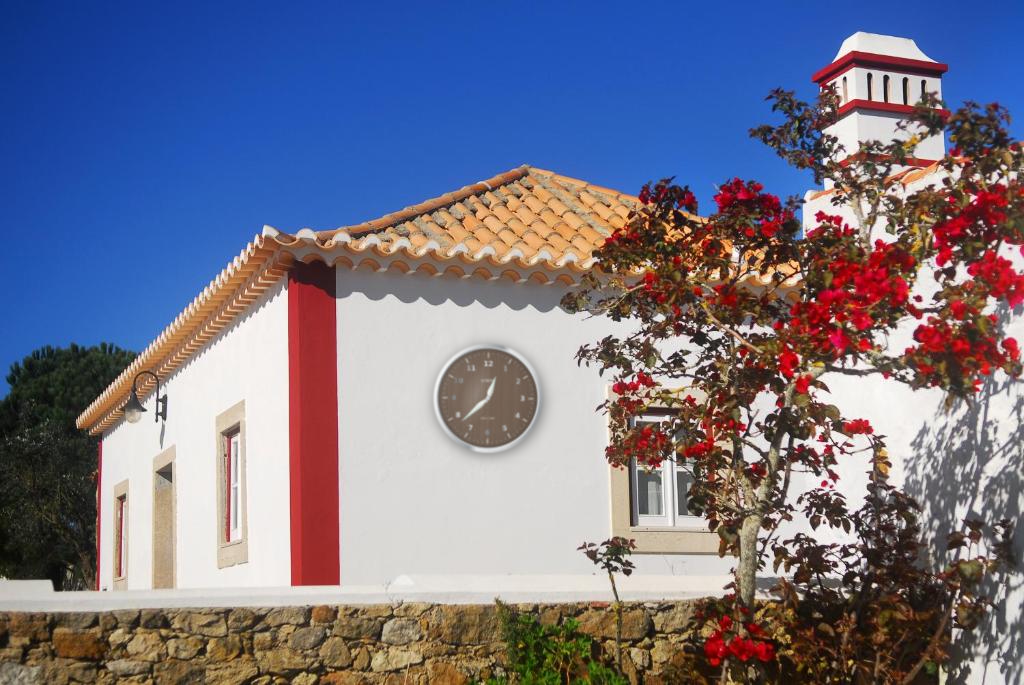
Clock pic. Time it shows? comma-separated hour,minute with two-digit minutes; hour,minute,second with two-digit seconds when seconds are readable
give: 12,38
